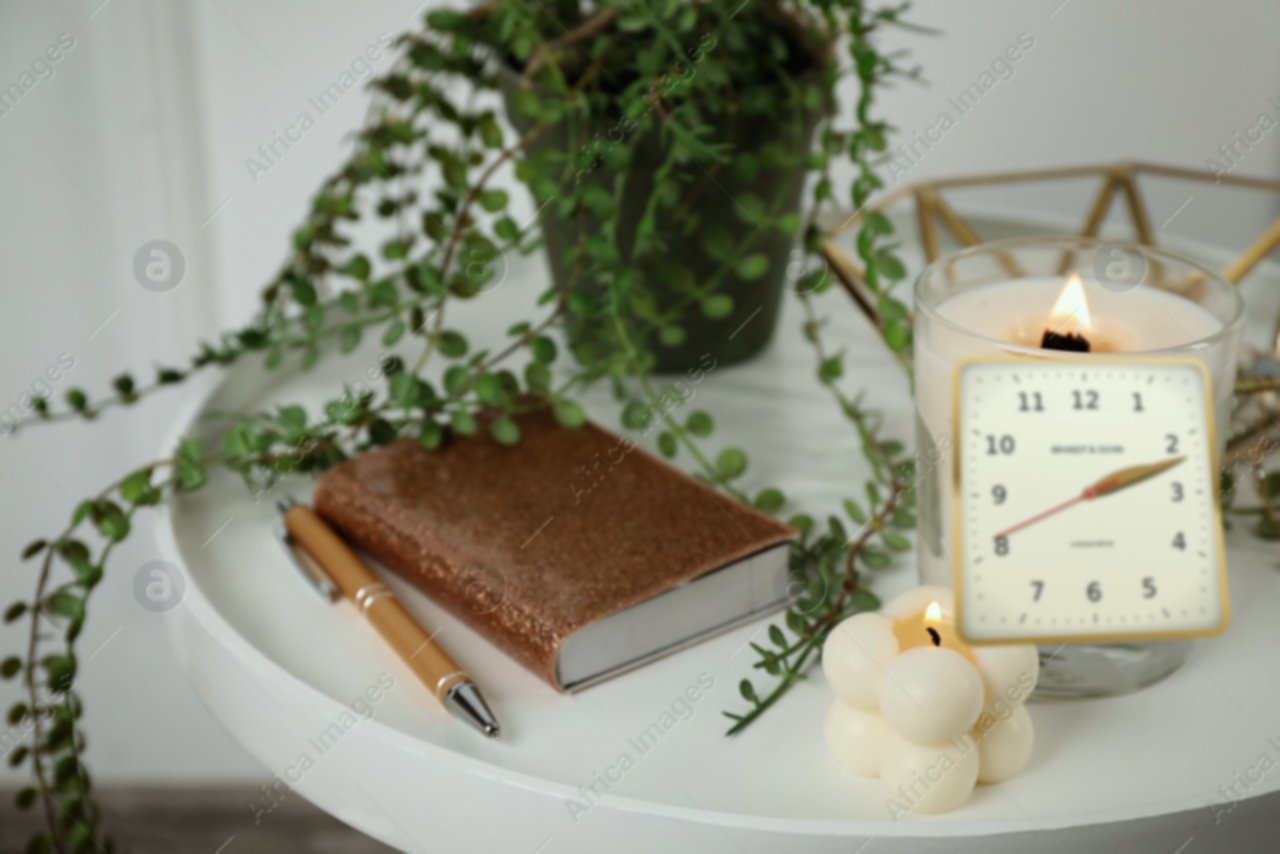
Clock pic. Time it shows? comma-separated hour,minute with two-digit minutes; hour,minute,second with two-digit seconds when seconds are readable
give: 2,11,41
